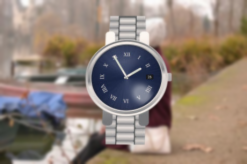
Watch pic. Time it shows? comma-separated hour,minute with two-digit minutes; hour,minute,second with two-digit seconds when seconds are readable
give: 1,55
